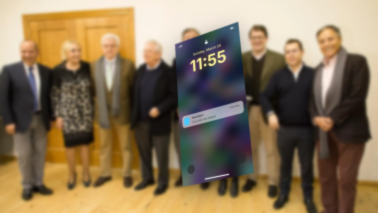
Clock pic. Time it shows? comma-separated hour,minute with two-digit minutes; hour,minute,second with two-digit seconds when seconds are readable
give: 11,55
